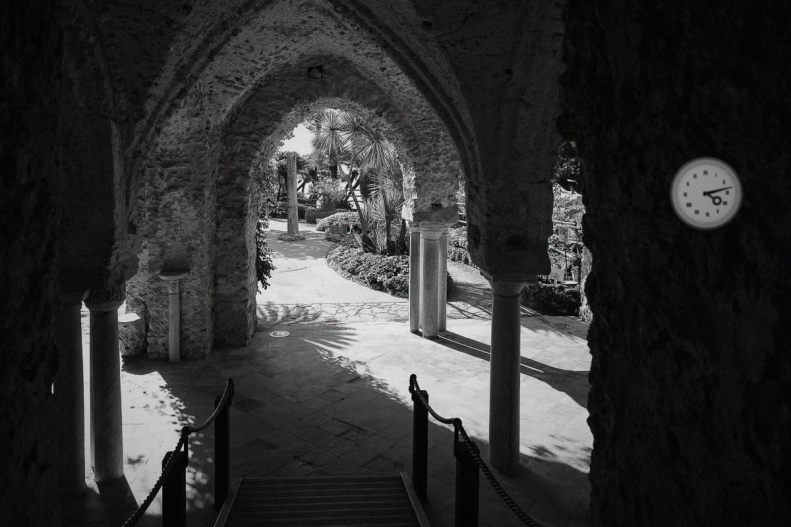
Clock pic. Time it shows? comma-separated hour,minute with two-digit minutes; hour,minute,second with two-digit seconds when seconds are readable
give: 4,13
